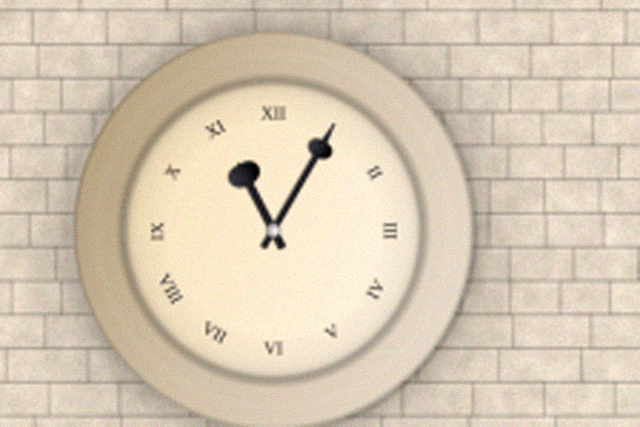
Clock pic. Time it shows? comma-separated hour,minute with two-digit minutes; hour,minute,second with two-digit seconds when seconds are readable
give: 11,05
